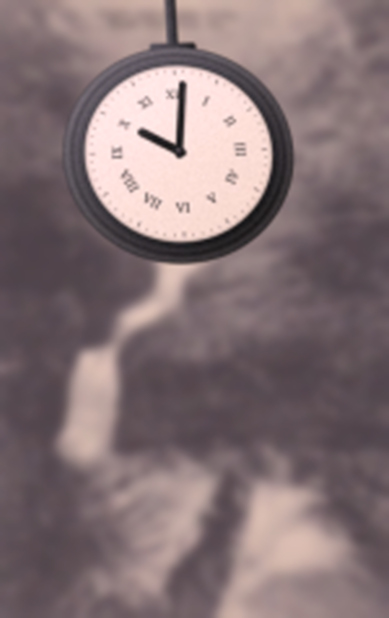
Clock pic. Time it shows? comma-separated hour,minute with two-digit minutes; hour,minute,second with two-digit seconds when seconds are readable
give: 10,01
